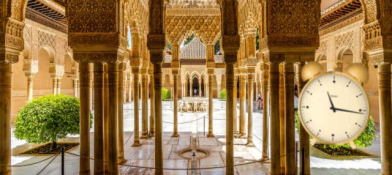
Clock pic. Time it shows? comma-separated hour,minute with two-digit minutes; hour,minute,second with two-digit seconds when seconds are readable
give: 11,16
